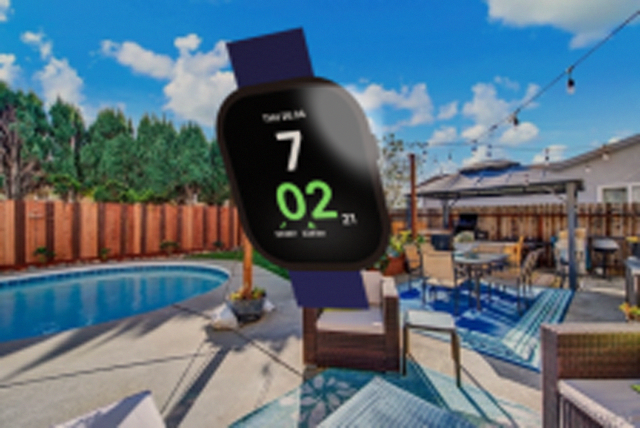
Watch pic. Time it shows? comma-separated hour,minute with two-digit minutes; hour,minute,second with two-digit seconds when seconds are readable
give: 7,02
